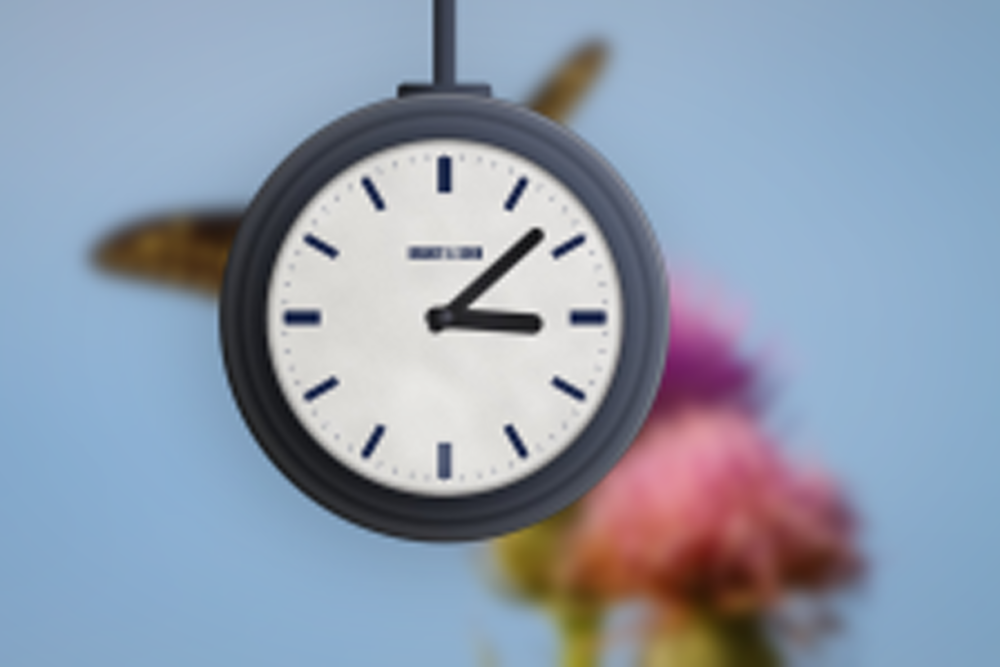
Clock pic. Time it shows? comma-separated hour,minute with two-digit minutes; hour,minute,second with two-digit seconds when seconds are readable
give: 3,08
